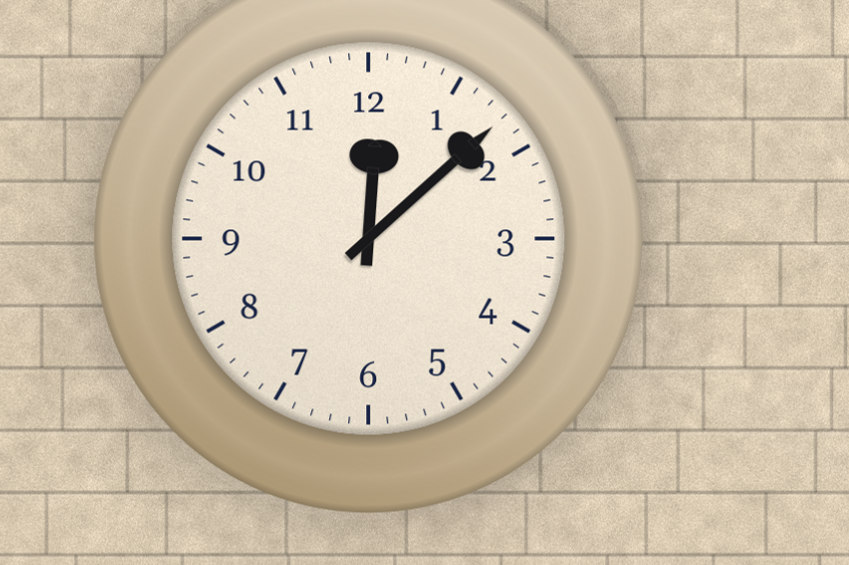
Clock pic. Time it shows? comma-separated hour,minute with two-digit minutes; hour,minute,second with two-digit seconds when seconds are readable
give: 12,08
